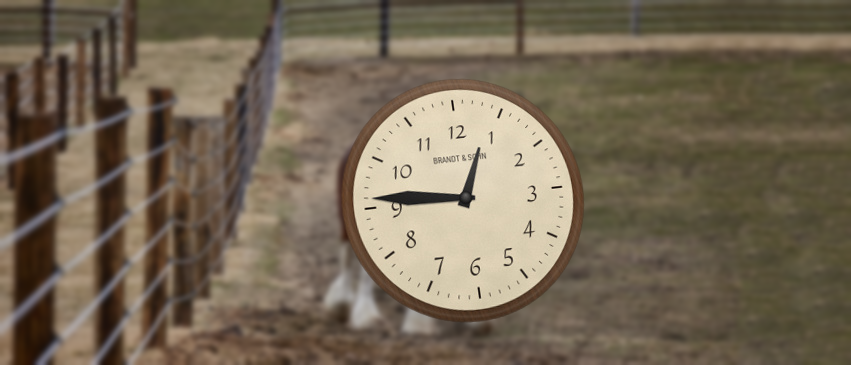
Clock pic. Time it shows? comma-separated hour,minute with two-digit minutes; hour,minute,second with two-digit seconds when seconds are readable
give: 12,46
